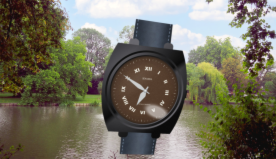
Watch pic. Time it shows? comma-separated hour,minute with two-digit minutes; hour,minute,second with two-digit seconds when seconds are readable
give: 6,50
